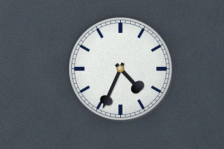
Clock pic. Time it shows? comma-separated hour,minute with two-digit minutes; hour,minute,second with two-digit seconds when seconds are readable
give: 4,34
